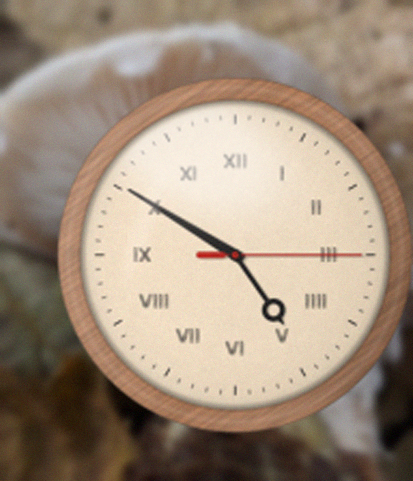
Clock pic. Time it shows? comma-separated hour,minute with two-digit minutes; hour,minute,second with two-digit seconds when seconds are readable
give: 4,50,15
